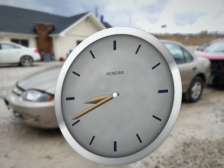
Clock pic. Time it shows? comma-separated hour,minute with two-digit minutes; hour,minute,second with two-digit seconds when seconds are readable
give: 8,41
